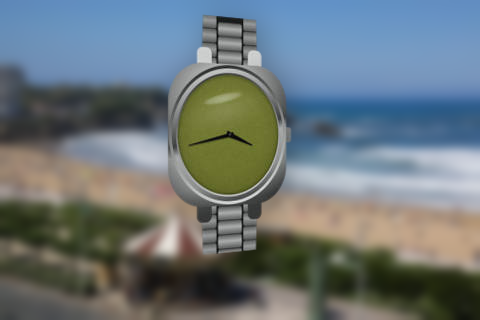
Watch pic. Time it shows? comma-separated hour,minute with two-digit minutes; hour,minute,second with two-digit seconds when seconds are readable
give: 3,43
